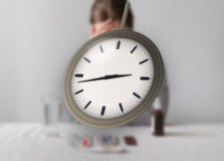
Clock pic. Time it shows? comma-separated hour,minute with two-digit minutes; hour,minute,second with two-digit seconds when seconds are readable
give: 2,43
